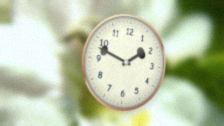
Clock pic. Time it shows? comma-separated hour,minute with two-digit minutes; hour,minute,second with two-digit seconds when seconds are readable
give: 1,48
